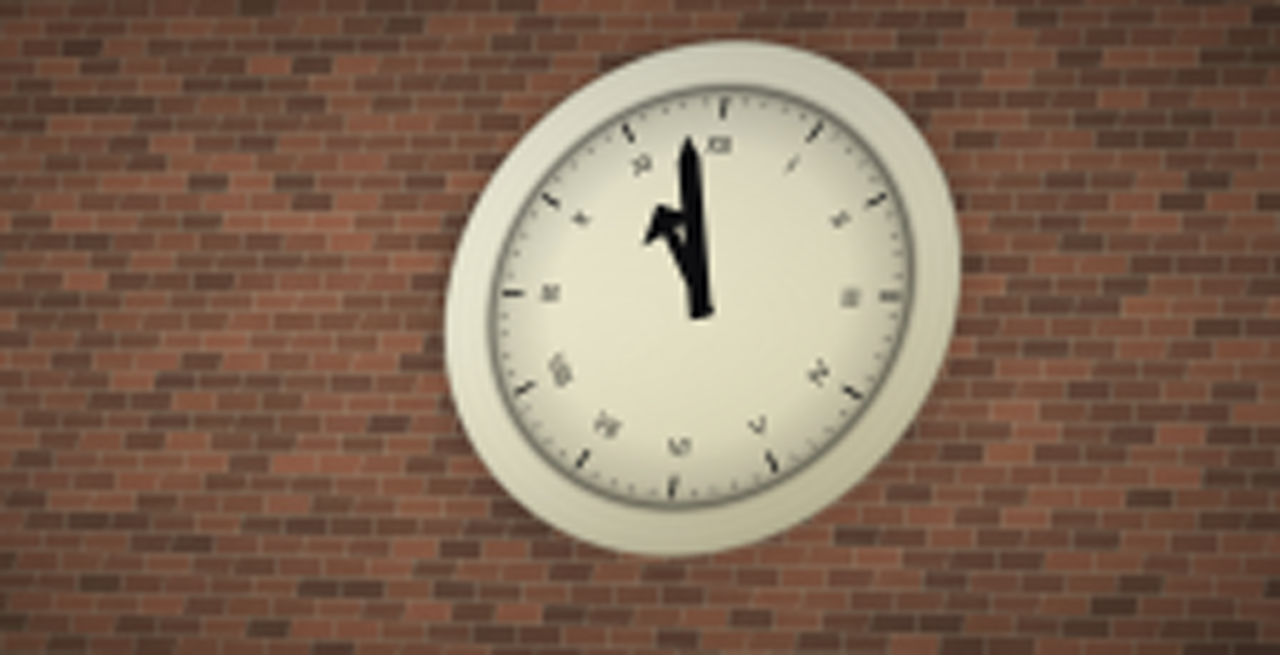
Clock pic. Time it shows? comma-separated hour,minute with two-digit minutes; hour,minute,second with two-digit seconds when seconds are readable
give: 10,58
